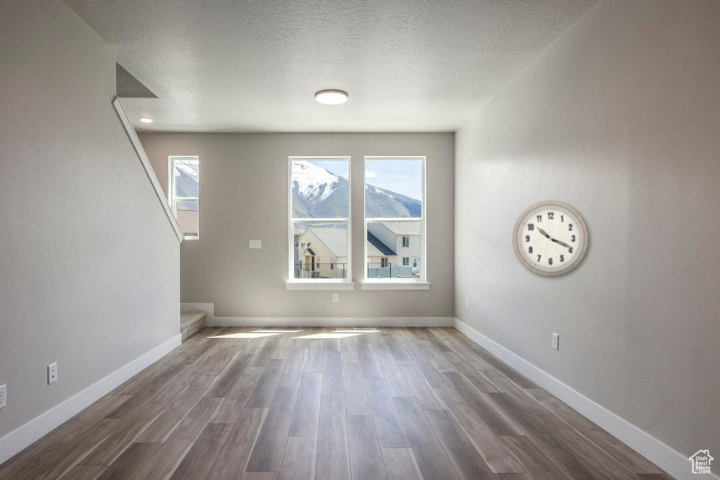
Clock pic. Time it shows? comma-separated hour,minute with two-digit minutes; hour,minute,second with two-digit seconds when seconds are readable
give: 10,19
